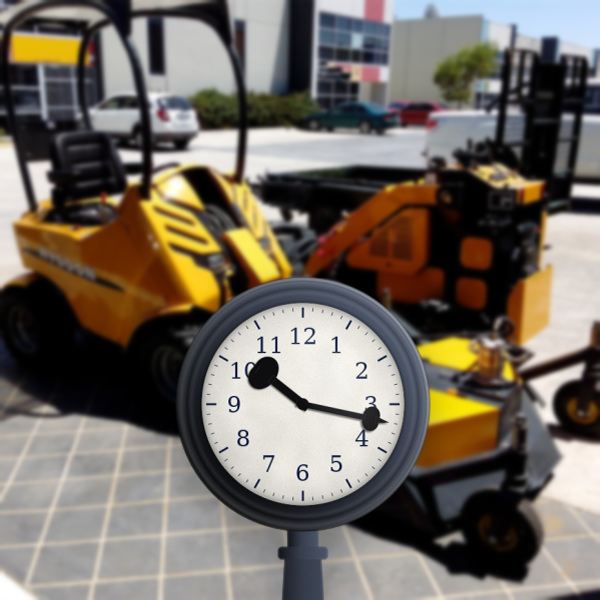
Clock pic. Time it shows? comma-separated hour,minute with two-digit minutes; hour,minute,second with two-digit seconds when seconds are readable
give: 10,17
